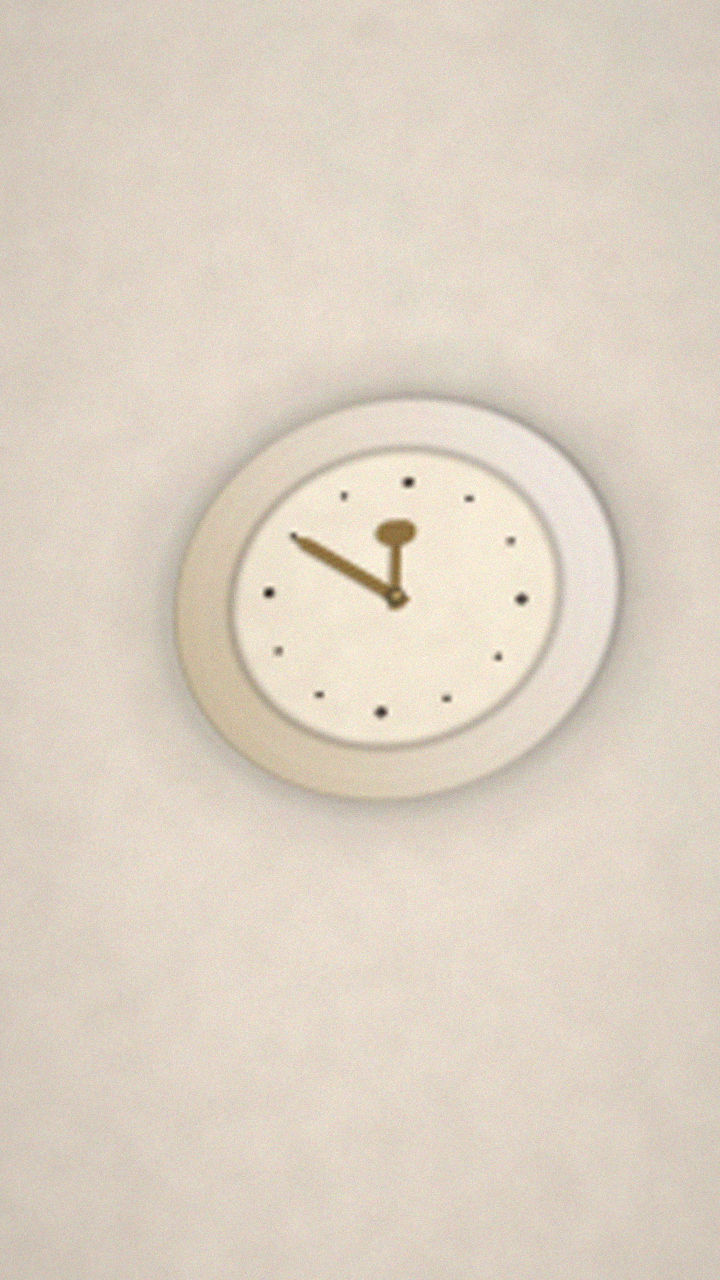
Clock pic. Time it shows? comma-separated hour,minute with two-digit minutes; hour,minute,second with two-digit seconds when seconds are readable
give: 11,50
